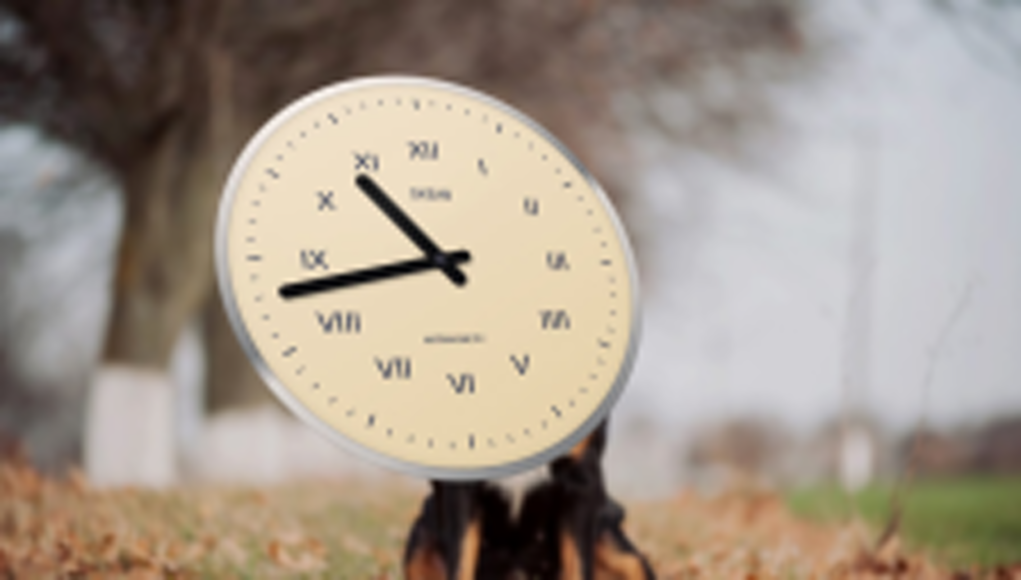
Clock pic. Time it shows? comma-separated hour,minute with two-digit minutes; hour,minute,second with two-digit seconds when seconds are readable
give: 10,43
